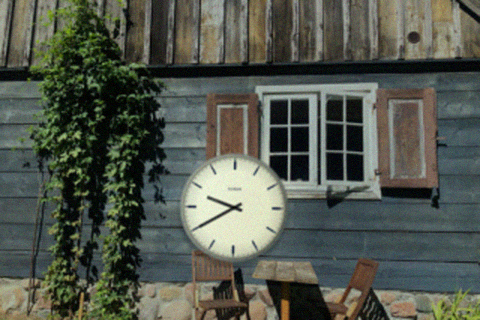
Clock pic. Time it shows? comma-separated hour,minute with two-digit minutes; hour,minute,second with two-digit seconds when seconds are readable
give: 9,40
